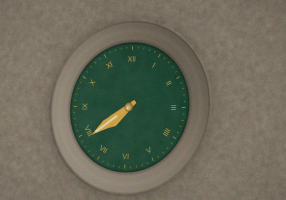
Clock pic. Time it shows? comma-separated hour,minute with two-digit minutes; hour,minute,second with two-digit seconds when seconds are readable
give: 7,39
